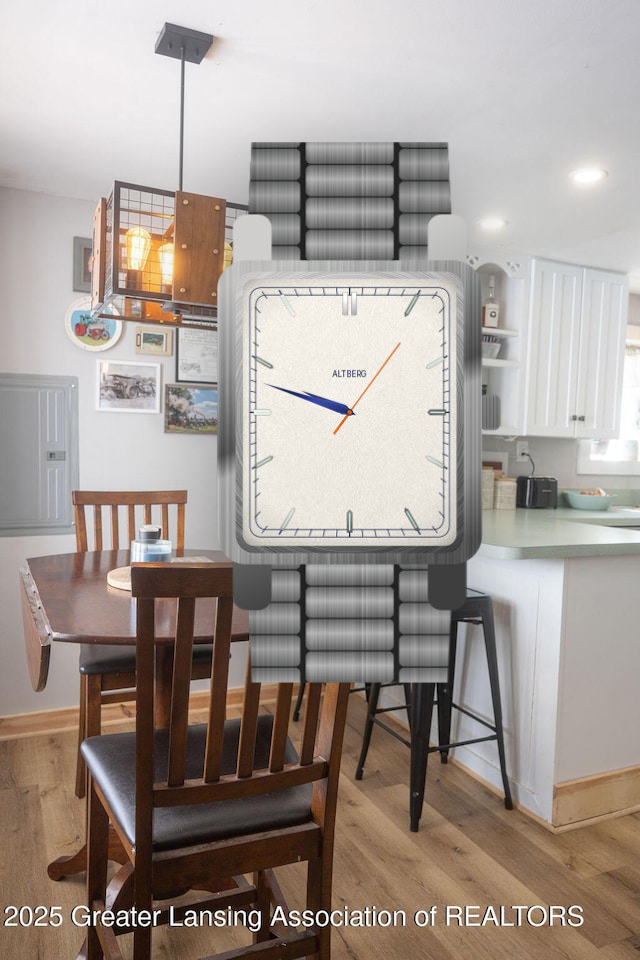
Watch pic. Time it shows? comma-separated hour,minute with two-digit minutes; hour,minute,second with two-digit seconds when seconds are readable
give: 9,48,06
